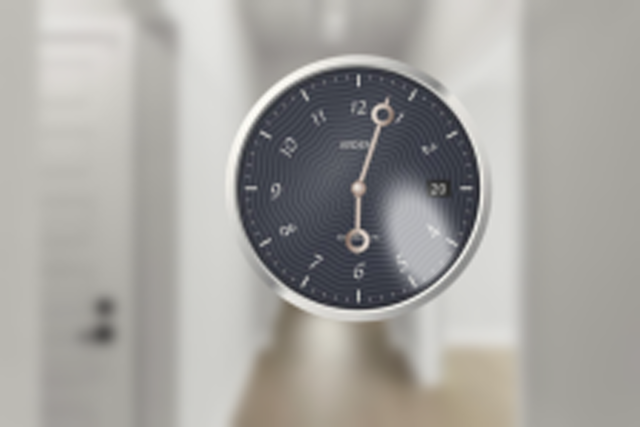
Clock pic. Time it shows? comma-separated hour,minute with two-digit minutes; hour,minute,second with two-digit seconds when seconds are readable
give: 6,03
